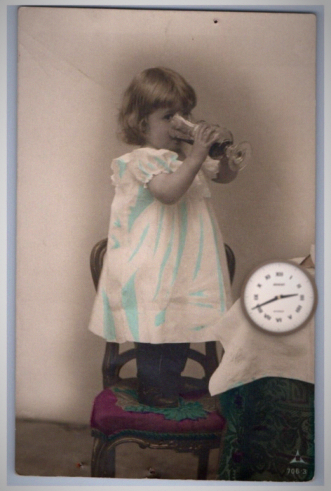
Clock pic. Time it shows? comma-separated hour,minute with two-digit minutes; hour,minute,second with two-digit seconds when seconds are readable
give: 2,41
